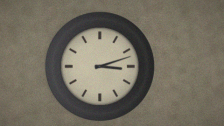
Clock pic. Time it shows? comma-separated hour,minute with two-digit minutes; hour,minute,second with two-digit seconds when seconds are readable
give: 3,12
